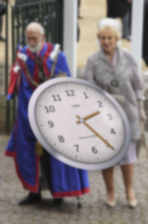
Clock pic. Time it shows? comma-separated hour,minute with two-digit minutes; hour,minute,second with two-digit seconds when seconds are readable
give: 2,25
